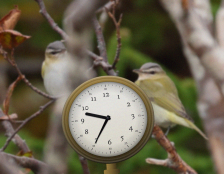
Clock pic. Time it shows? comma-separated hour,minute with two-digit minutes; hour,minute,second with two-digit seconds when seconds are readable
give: 9,35
